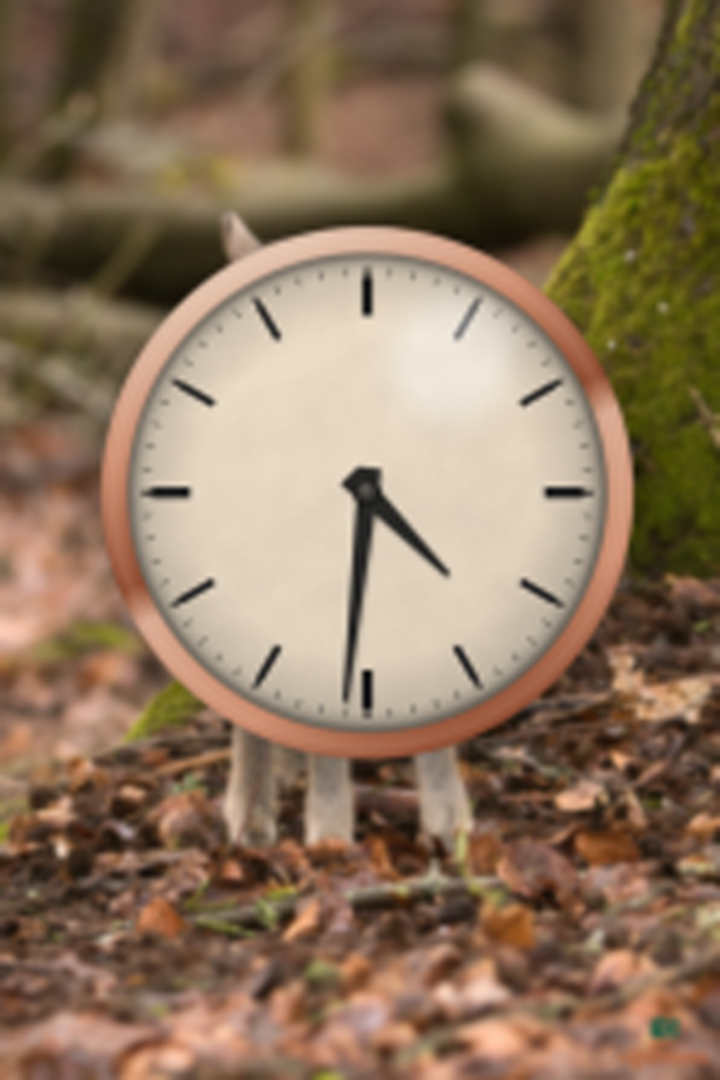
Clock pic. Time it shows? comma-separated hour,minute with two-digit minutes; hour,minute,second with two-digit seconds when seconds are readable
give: 4,31
